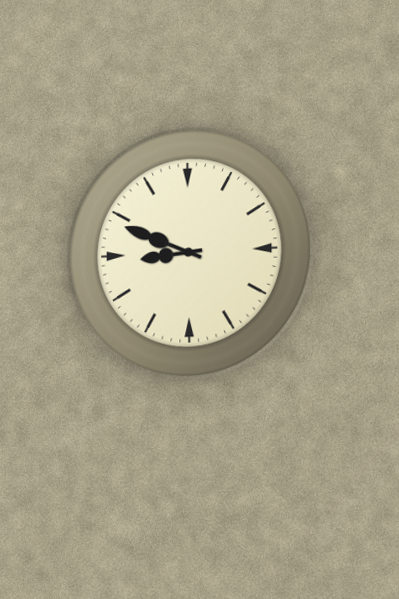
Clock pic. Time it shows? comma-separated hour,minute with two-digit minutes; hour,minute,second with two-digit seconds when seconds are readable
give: 8,49
